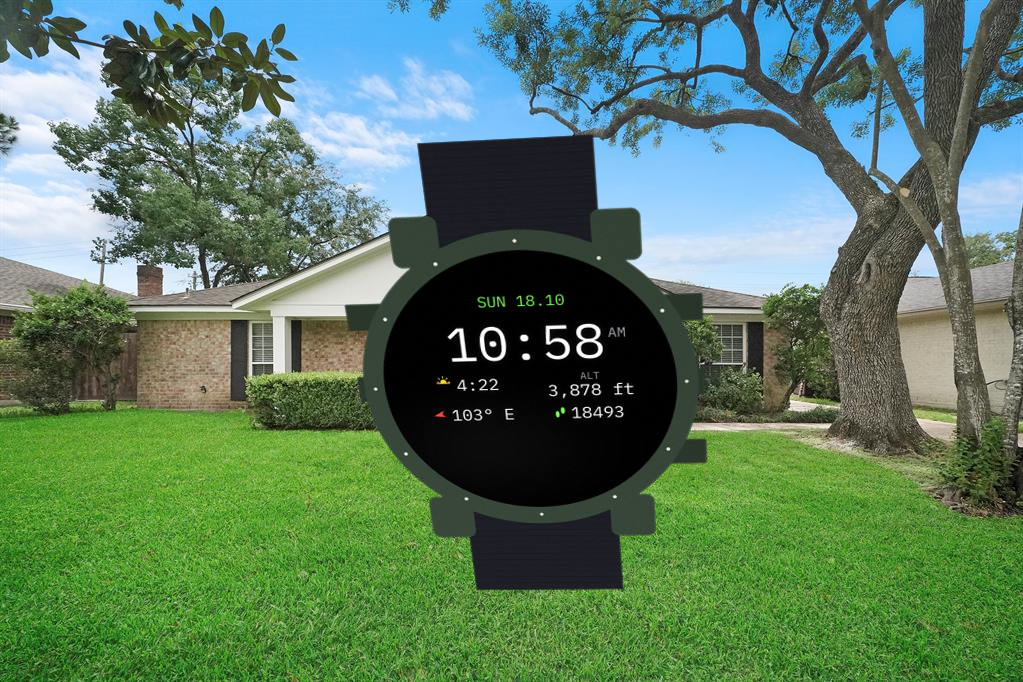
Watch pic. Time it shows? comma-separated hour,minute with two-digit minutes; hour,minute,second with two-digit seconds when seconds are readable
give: 10,58
